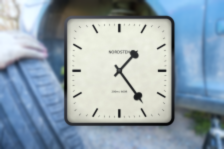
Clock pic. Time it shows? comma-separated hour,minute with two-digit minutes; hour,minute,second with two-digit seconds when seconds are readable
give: 1,24
